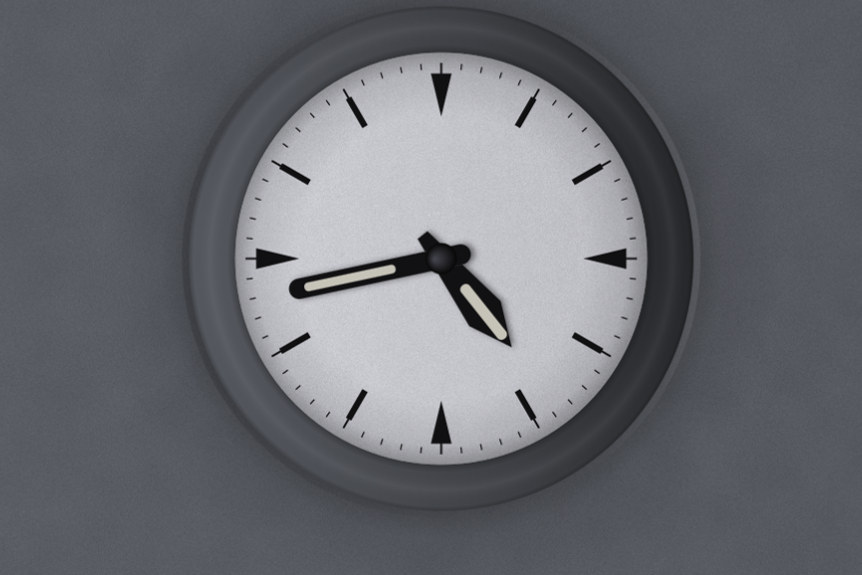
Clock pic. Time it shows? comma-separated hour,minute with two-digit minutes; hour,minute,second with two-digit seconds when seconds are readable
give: 4,43
